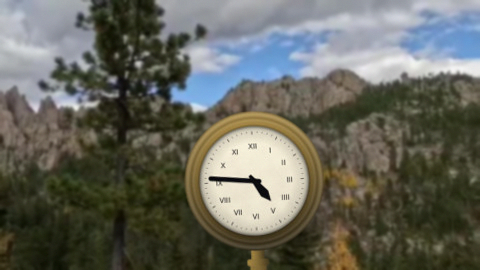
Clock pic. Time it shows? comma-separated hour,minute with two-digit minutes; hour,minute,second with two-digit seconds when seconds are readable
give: 4,46
